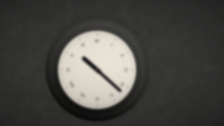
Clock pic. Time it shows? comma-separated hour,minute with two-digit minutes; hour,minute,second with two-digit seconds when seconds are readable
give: 10,22
